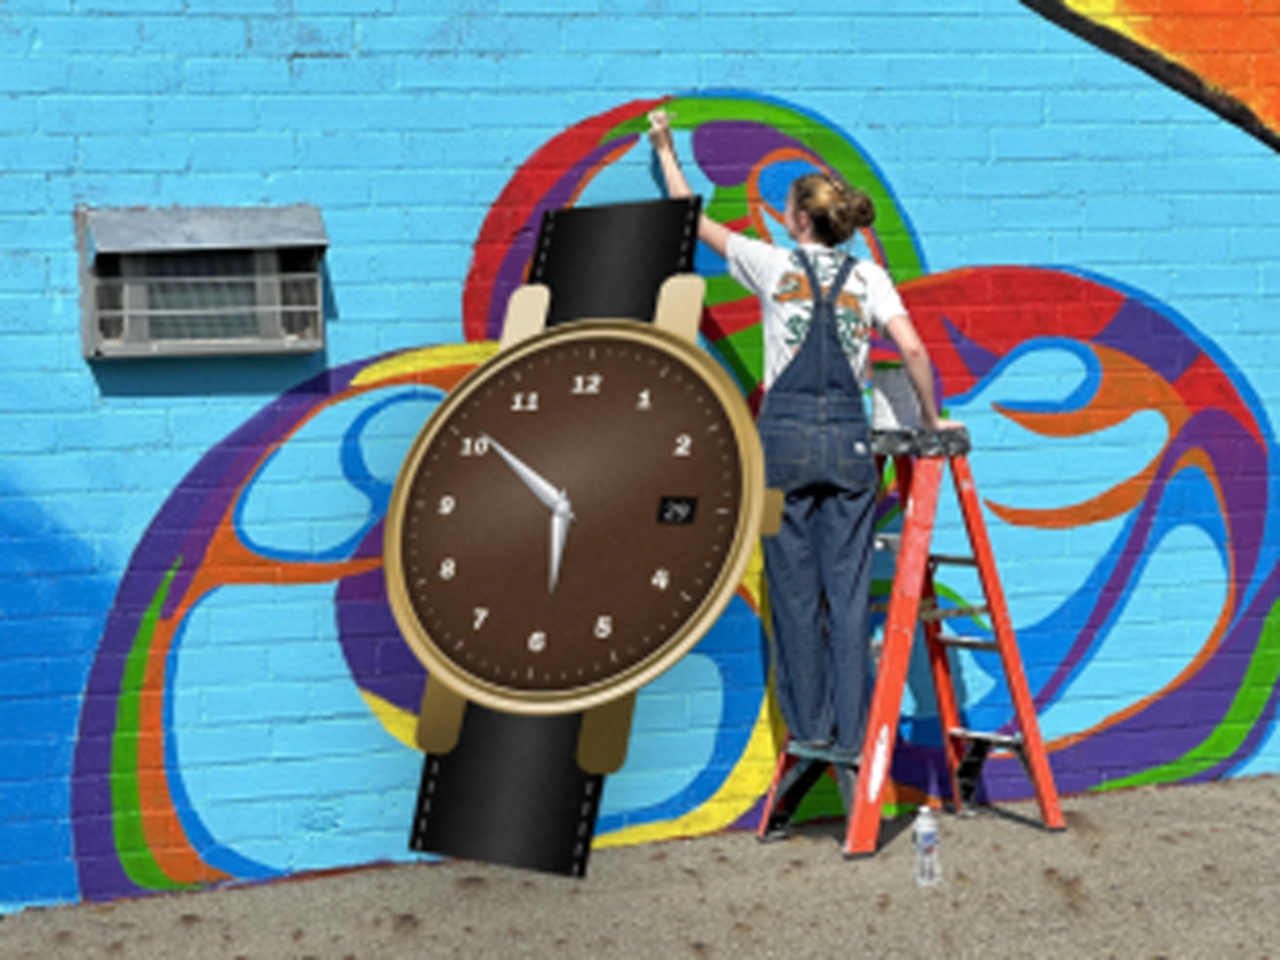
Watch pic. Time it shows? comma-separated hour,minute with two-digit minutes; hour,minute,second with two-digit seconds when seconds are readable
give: 5,51
